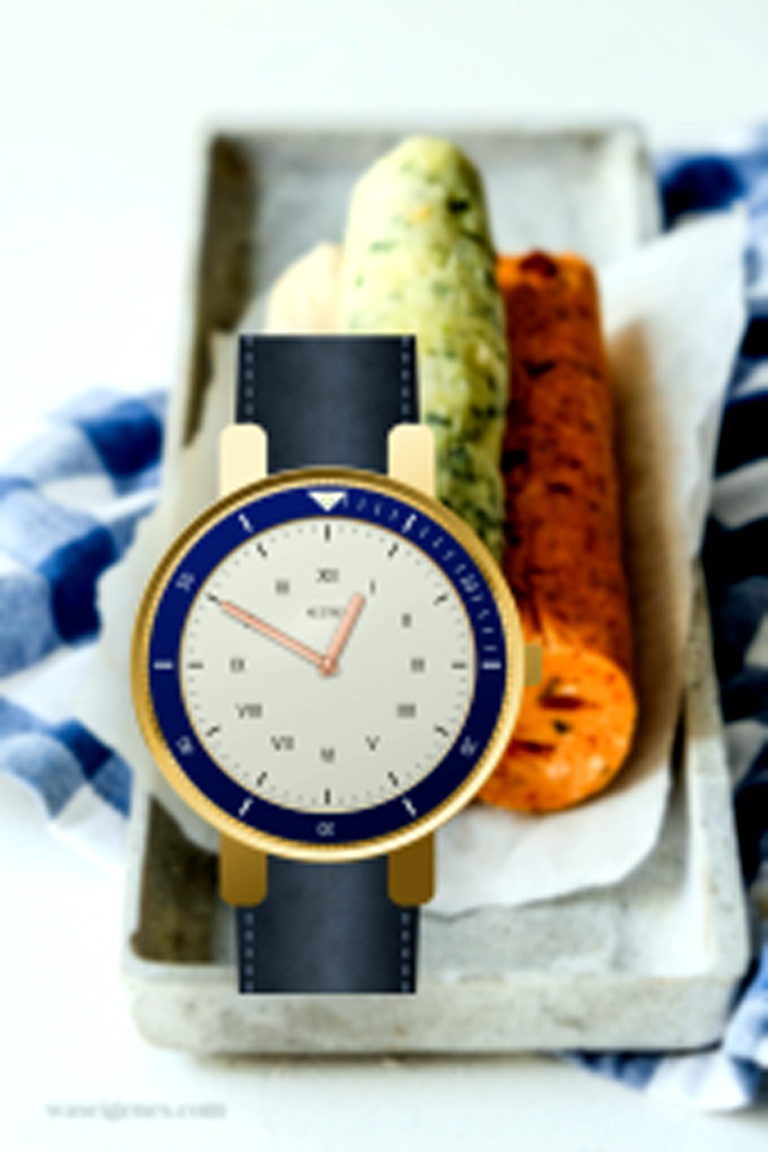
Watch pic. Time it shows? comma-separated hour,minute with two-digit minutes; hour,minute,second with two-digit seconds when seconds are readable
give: 12,50
